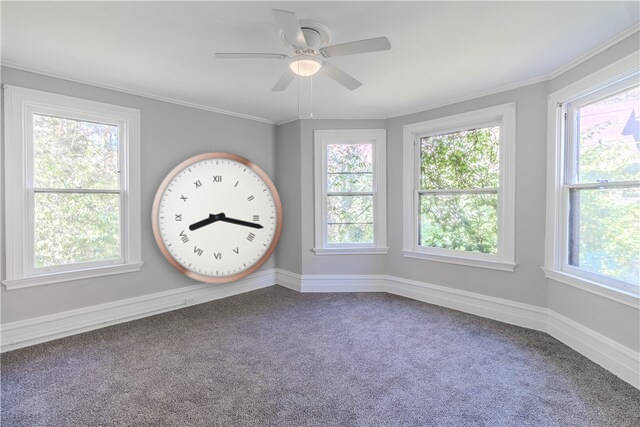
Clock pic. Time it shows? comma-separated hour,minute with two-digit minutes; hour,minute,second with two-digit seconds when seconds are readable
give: 8,17
